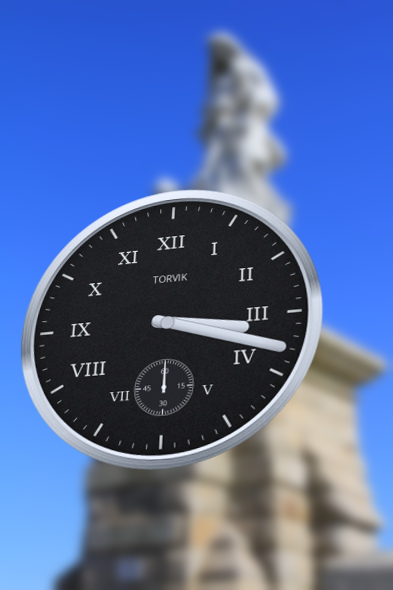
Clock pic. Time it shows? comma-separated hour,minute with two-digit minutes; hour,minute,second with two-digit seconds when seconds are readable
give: 3,18
